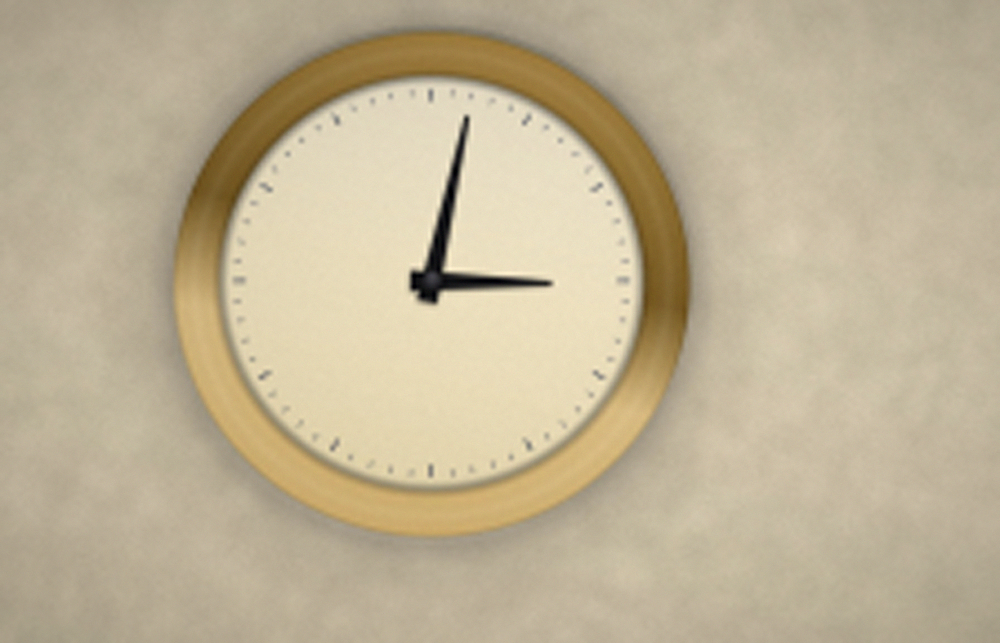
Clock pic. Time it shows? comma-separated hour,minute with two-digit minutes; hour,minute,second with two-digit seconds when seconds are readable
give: 3,02
